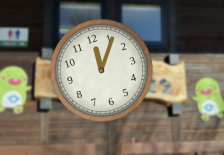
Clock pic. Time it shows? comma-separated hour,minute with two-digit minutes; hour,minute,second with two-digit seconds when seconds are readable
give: 12,06
